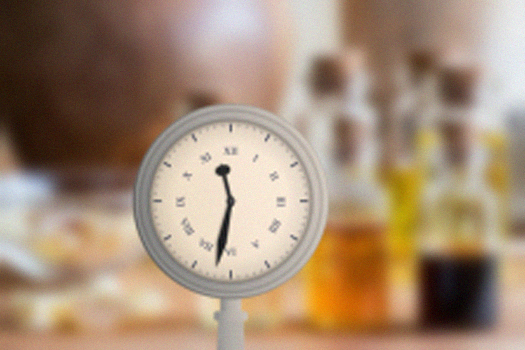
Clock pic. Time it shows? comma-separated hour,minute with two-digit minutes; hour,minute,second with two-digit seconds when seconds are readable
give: 11,32
